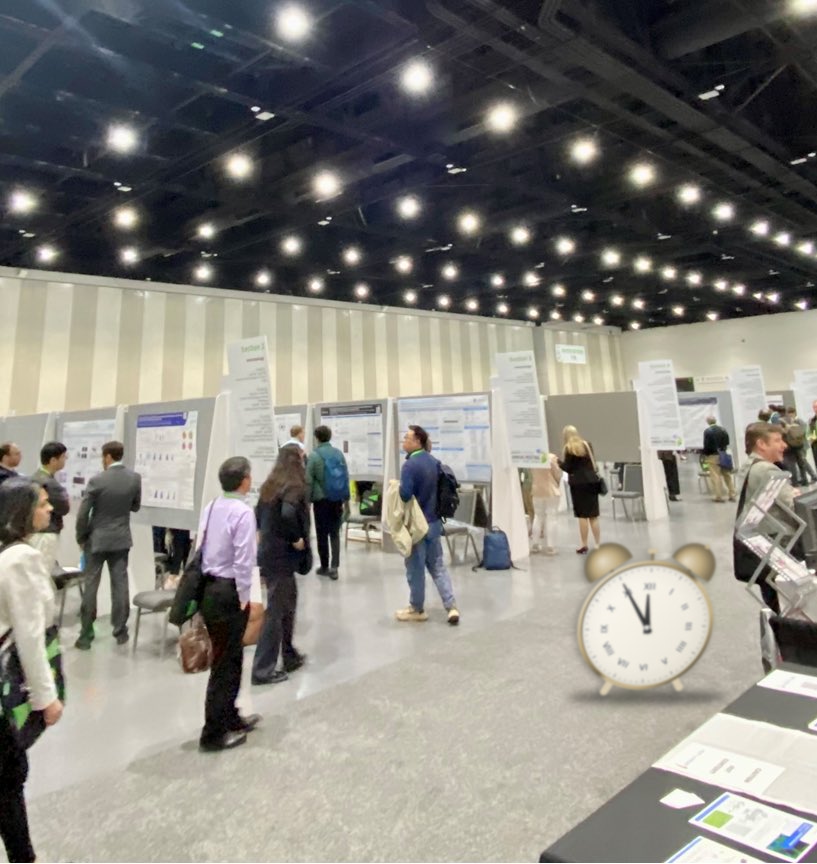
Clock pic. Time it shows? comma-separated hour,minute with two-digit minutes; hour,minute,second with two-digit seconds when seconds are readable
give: 11,55
